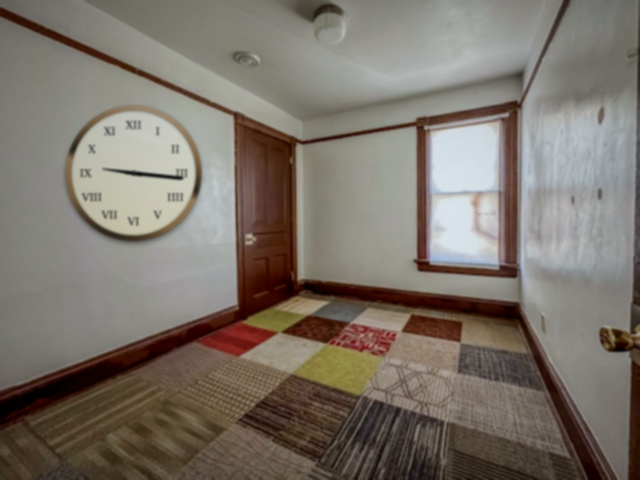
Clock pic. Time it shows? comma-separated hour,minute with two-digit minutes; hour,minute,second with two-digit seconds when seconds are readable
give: 9,16
